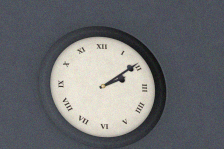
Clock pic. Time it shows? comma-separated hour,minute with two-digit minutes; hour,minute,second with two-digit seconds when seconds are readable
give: 2,09
